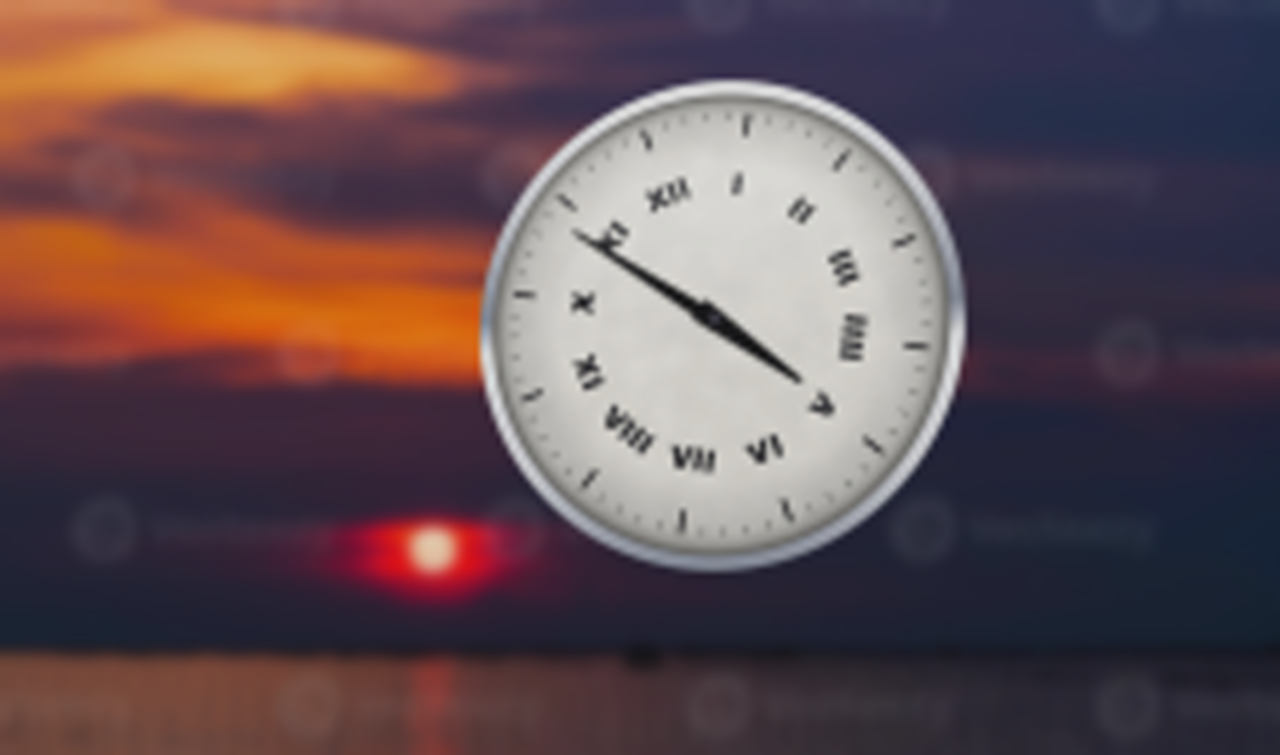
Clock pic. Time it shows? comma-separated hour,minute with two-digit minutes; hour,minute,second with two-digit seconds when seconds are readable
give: 4,54
